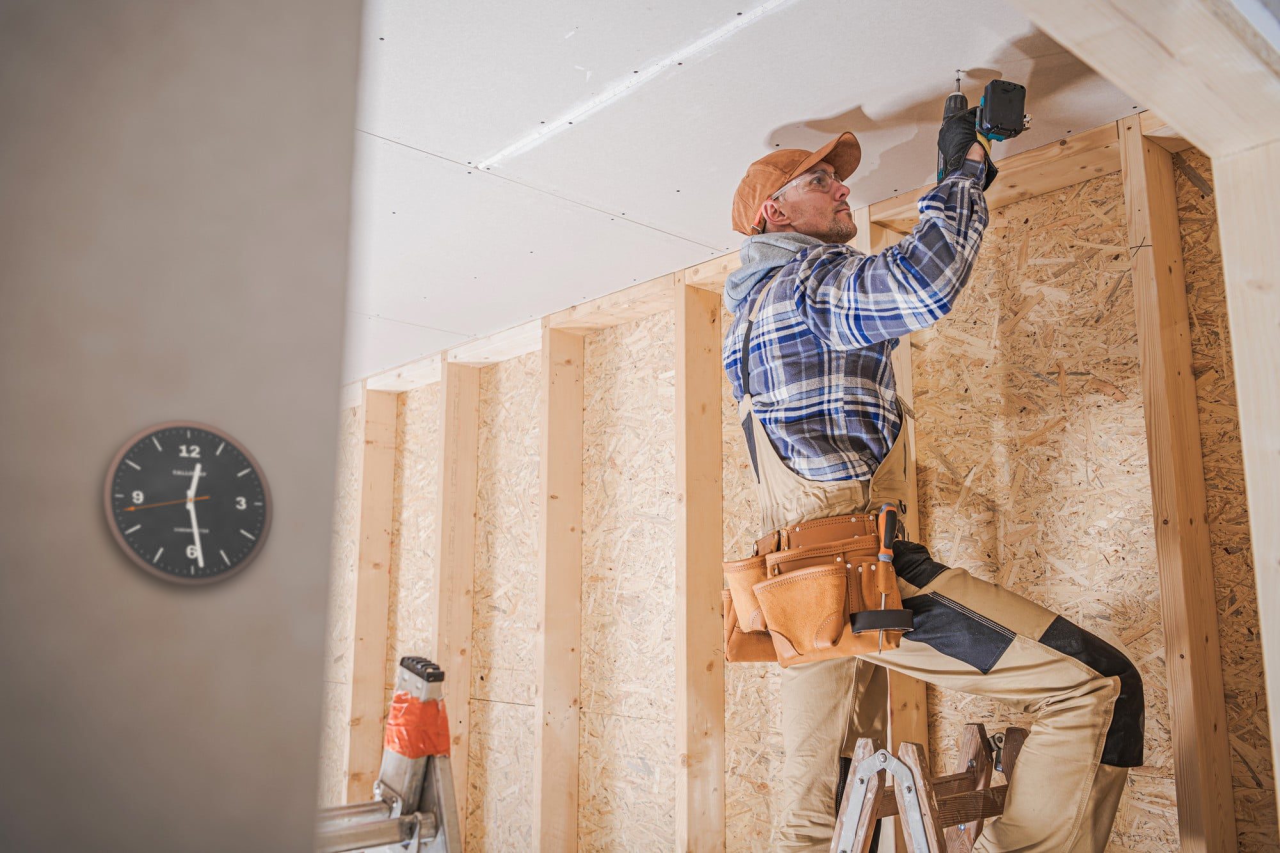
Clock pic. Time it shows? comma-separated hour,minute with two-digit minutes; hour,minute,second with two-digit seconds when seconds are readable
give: 12,28,43
